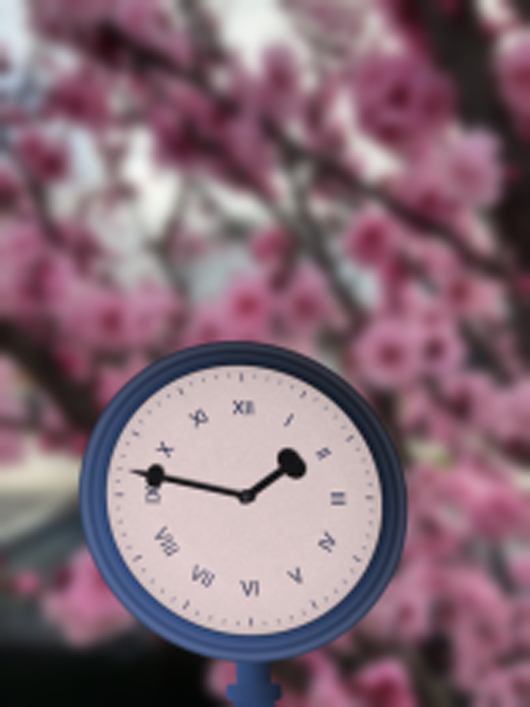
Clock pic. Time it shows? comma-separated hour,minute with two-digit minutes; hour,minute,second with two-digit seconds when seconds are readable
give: 1,47
